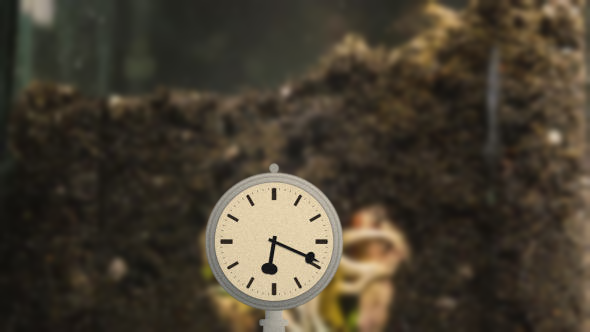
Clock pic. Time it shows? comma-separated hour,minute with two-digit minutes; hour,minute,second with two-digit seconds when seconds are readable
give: 6,19
